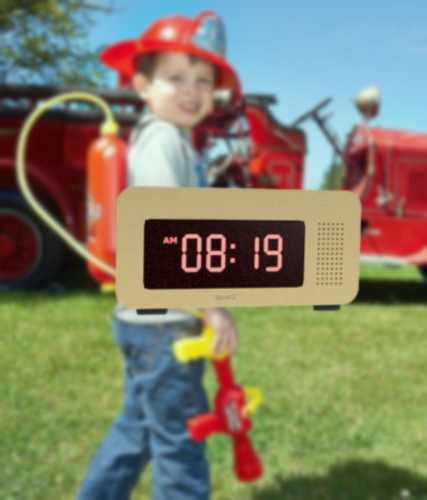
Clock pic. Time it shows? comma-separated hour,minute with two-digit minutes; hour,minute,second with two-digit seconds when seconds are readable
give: 8,19
